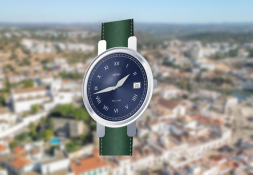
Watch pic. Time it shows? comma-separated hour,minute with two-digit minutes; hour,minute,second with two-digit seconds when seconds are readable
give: 1,43
